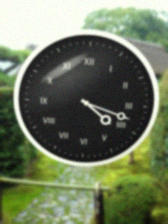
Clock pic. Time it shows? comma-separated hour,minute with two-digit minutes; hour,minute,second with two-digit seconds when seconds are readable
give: 4,18
